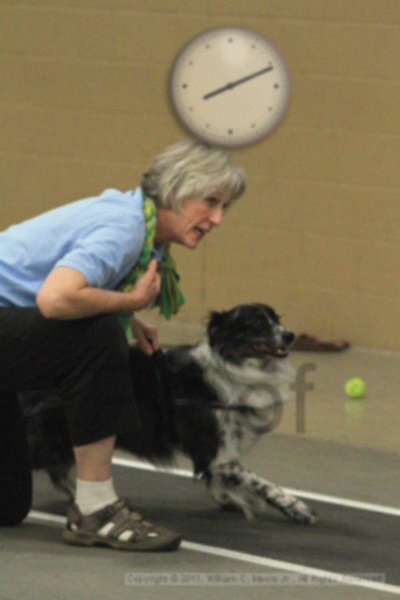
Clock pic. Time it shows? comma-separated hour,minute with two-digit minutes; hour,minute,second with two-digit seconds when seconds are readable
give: 8,11
